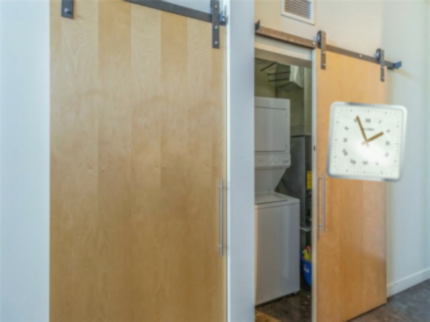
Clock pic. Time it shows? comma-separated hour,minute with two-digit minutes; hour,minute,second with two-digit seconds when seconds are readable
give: 1,56
